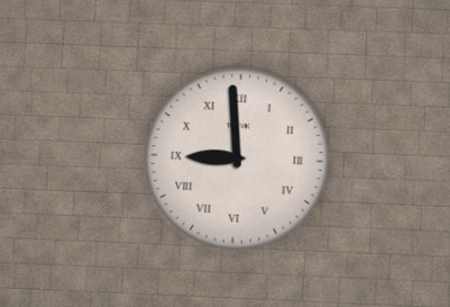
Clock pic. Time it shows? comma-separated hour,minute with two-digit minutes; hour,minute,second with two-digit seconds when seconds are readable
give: 8,59
